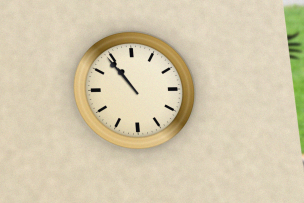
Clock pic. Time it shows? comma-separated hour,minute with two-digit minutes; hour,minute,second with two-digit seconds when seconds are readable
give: 10,54
